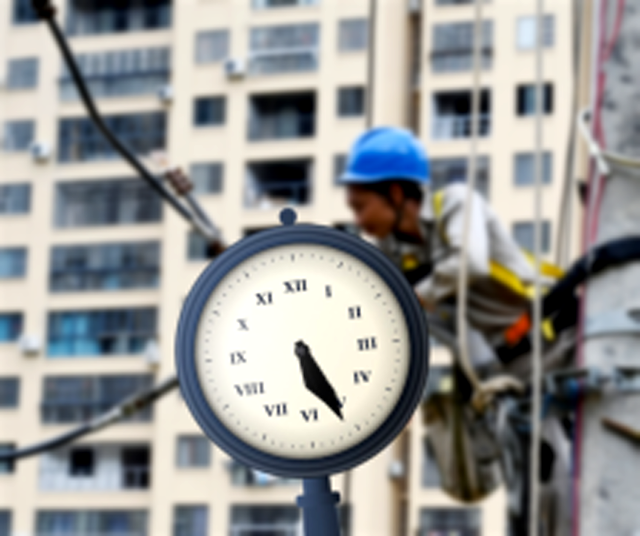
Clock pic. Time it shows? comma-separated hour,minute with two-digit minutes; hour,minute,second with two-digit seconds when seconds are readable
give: 5,26
